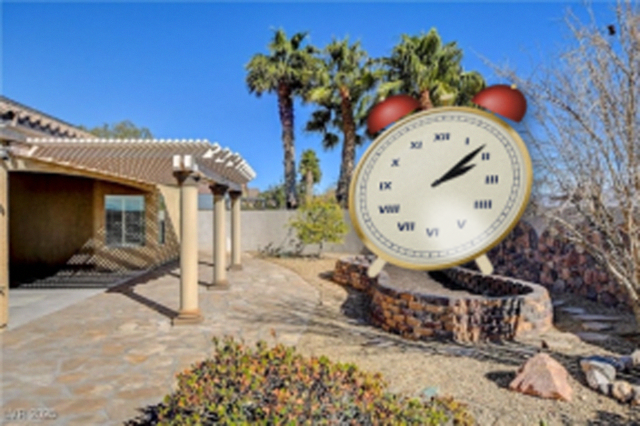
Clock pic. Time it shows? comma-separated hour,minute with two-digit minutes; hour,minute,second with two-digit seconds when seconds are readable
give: 2,08
